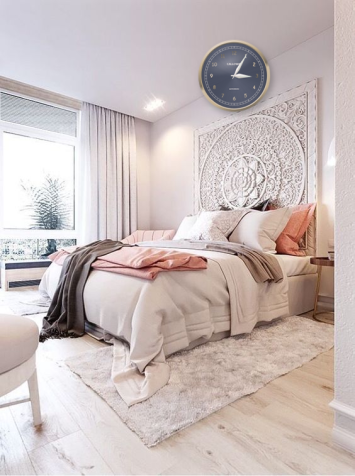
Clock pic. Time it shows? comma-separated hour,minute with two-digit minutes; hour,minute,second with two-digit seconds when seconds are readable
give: 3,05
